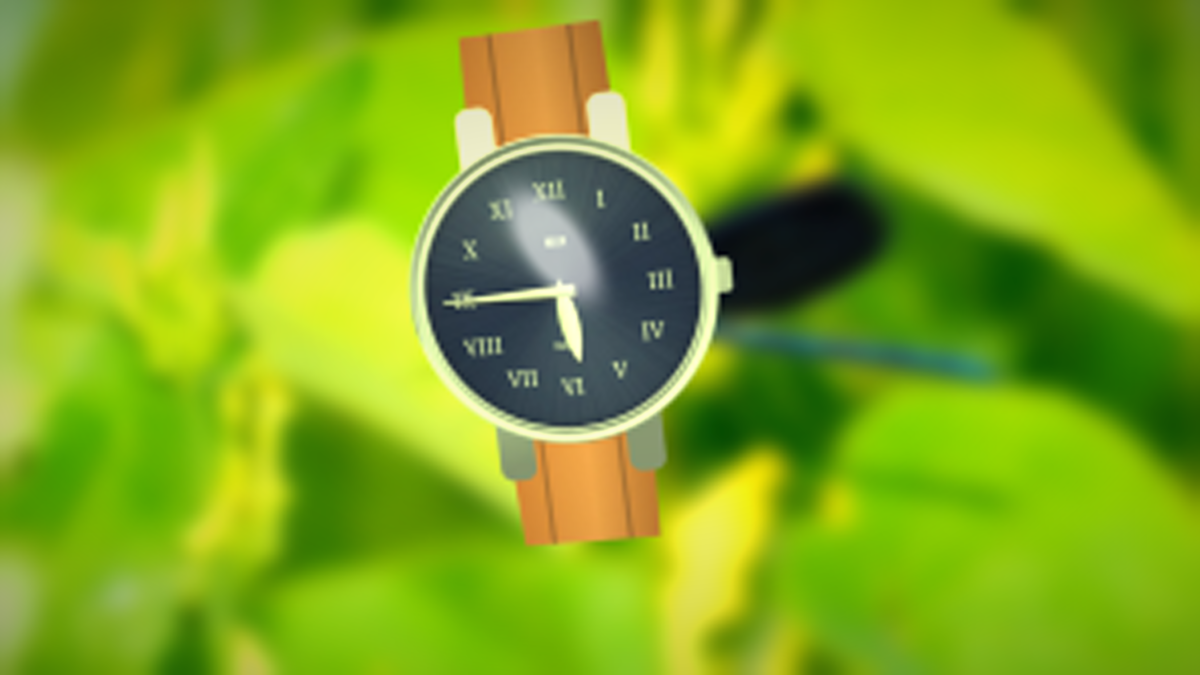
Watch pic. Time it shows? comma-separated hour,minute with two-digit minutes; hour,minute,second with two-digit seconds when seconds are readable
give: 5,45
